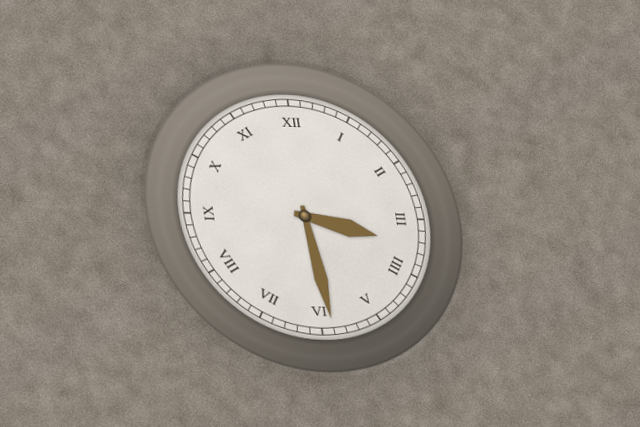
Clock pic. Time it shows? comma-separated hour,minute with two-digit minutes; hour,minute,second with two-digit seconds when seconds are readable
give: 3,29
